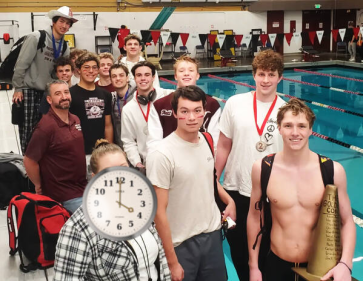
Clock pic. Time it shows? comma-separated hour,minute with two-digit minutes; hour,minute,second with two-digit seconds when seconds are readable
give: 4,00
